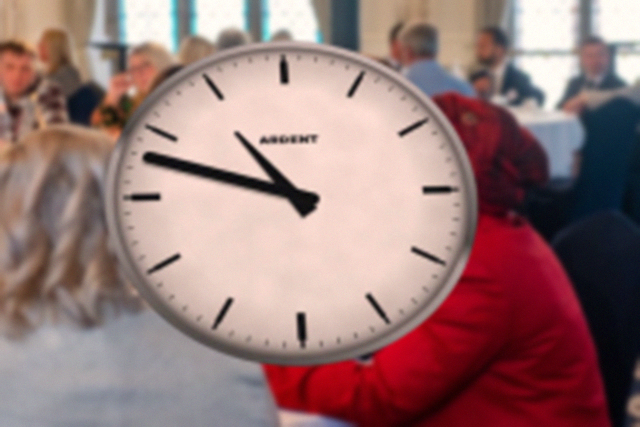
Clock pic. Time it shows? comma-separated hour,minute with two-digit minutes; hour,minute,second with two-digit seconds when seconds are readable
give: 10,48
